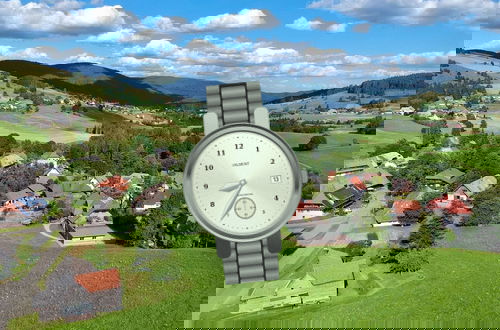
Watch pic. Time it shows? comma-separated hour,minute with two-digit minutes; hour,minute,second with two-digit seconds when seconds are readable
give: 8,36
